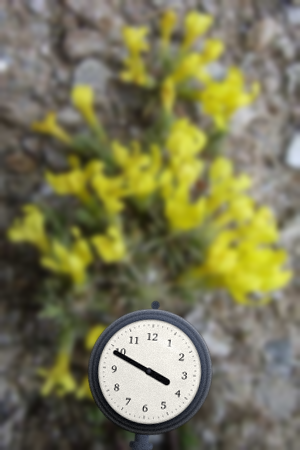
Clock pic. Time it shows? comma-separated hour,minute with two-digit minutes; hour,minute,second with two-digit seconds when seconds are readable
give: 3,49
